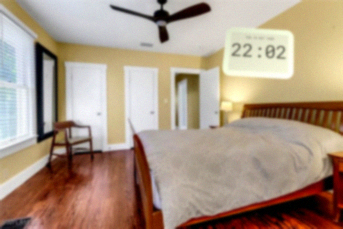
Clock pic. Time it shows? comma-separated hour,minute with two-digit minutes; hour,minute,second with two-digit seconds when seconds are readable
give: 22,02
